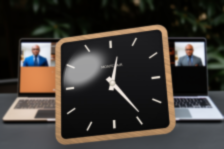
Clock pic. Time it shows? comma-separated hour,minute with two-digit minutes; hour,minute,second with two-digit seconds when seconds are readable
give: 12,24
